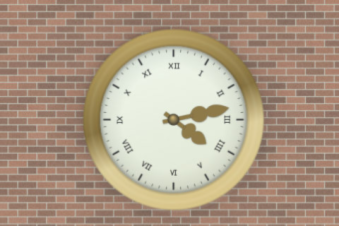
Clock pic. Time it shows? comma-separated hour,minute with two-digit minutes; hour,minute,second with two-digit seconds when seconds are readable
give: 4,13
